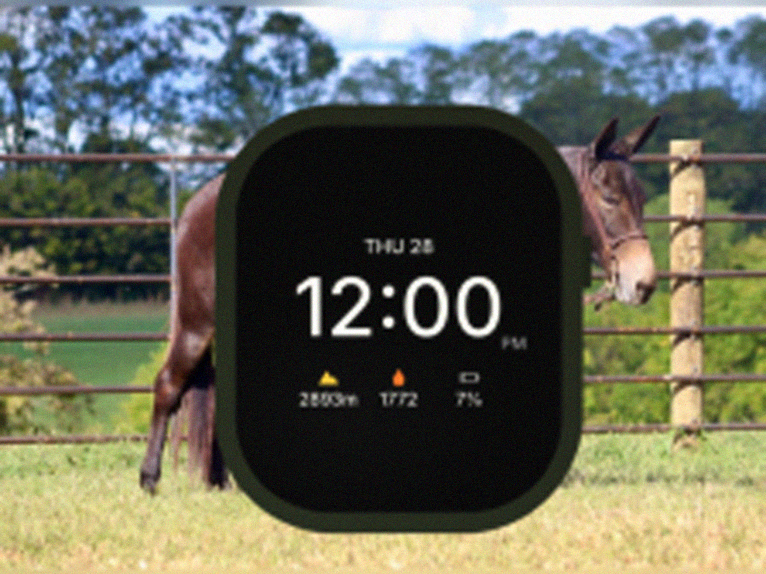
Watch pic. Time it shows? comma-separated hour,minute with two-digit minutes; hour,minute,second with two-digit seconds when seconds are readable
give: 12,00
